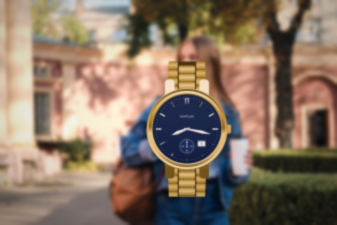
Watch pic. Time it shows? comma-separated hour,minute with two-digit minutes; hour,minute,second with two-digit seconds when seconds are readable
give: 8,17
